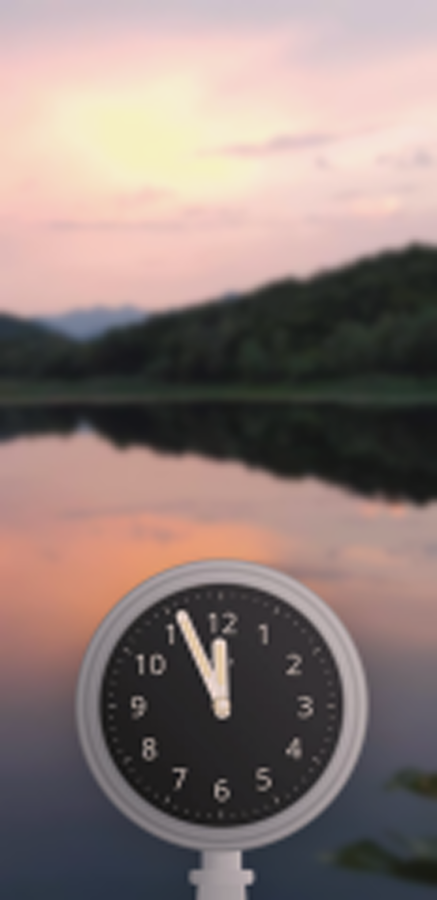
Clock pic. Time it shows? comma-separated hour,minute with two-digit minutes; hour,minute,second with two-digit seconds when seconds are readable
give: 11,56
